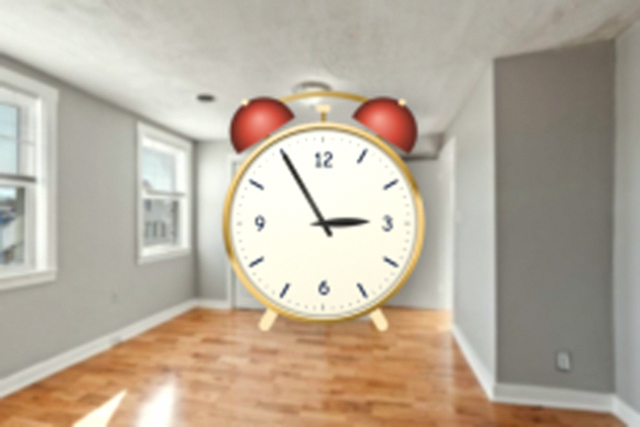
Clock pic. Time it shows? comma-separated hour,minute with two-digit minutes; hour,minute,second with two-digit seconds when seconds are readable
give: 2,55
